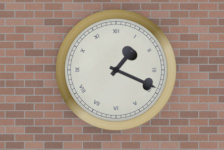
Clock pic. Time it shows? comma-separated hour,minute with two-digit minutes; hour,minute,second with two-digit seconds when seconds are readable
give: 1,19
